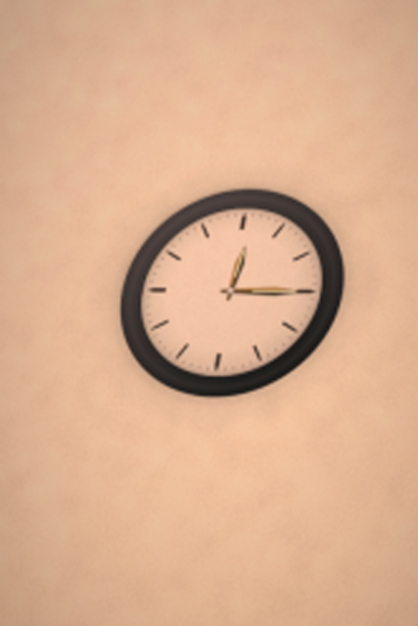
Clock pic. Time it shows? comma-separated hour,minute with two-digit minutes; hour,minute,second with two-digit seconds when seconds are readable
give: 12,15
